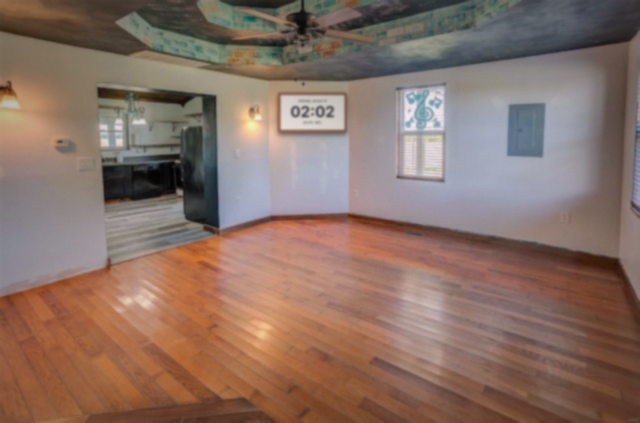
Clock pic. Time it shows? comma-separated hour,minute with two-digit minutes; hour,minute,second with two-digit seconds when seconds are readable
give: 2,02
